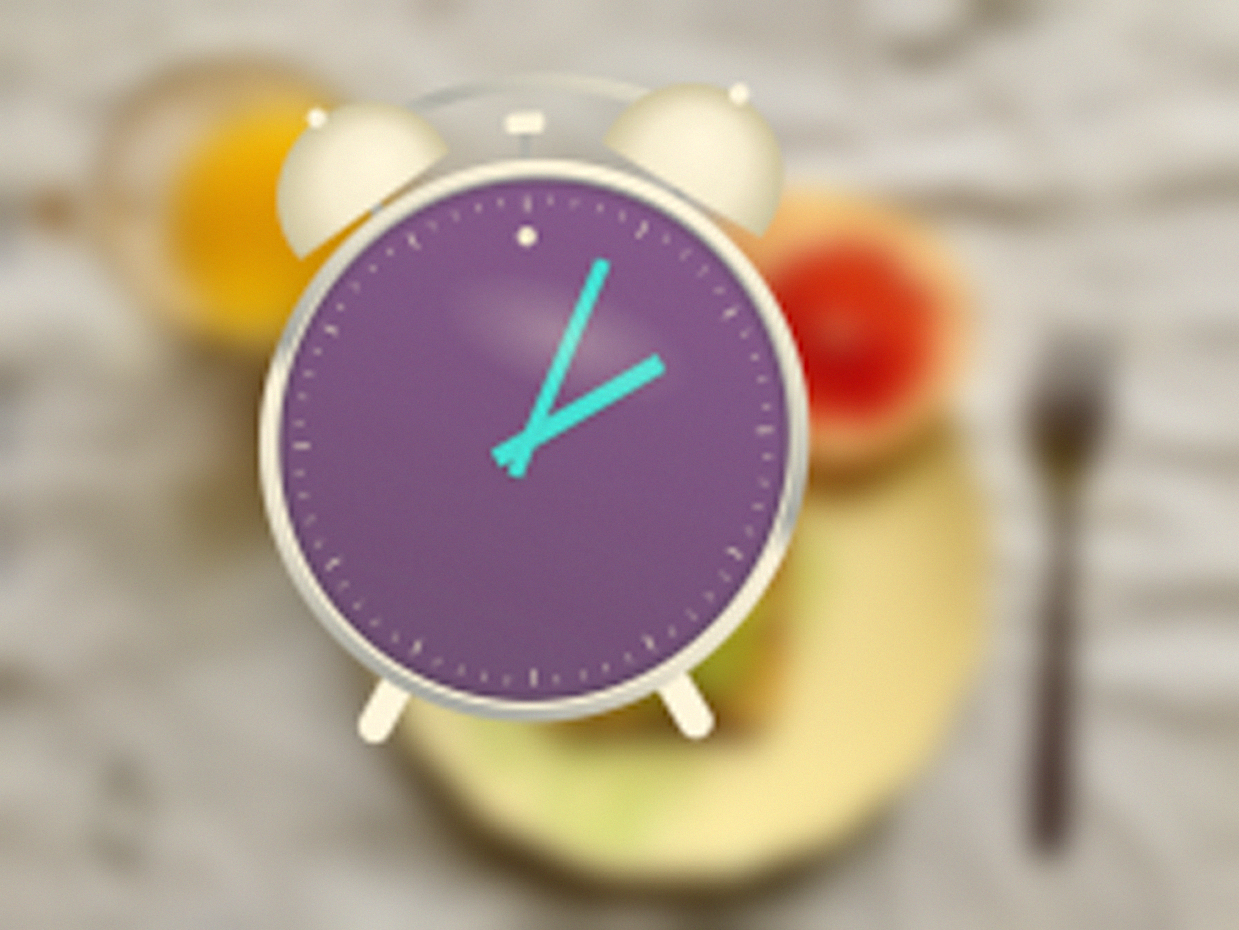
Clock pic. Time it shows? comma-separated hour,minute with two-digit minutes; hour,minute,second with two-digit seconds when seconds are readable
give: 2,04
